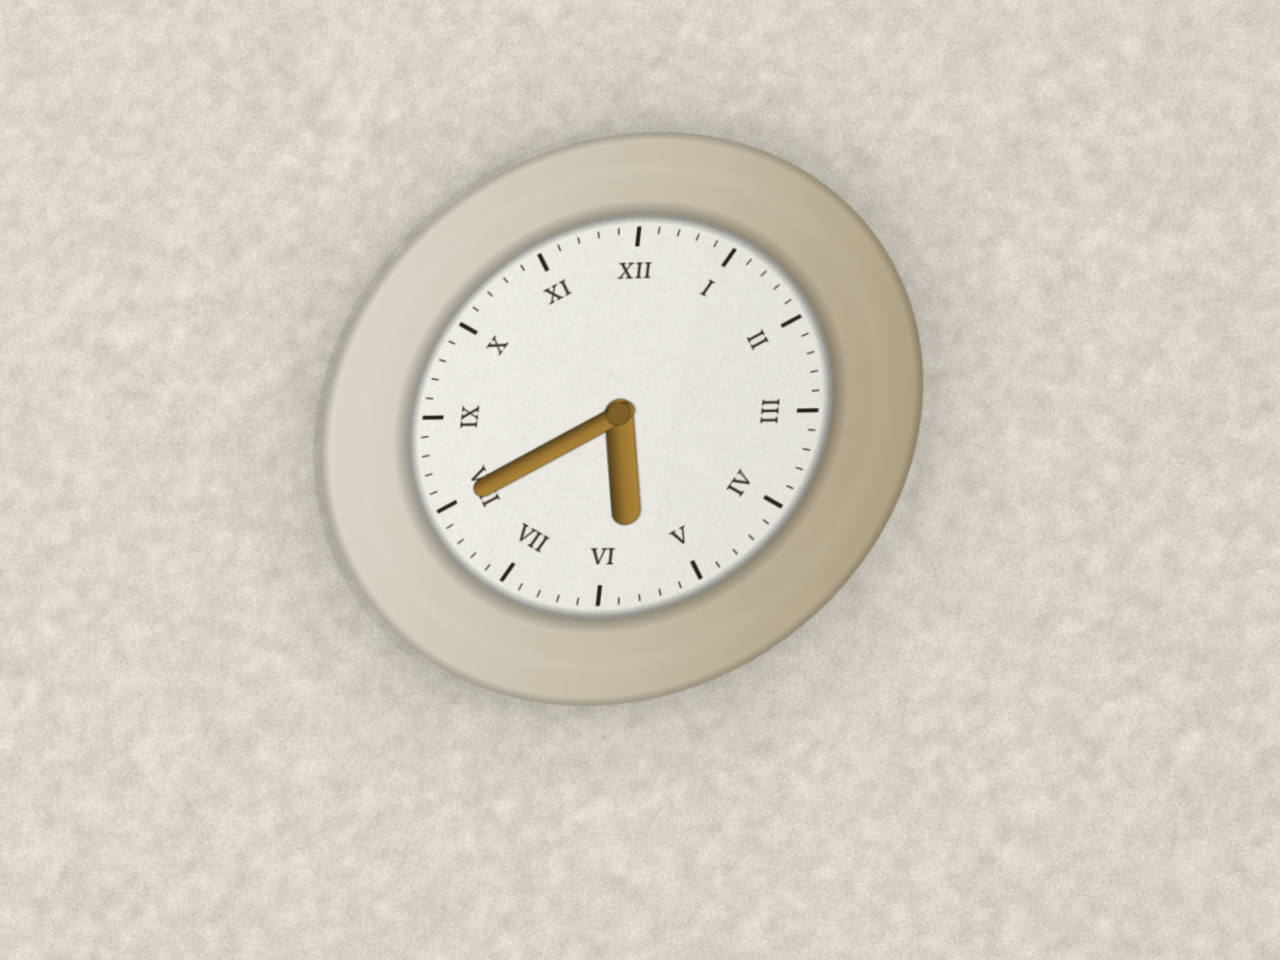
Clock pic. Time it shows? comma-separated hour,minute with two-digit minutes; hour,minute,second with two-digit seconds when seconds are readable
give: 5,40
